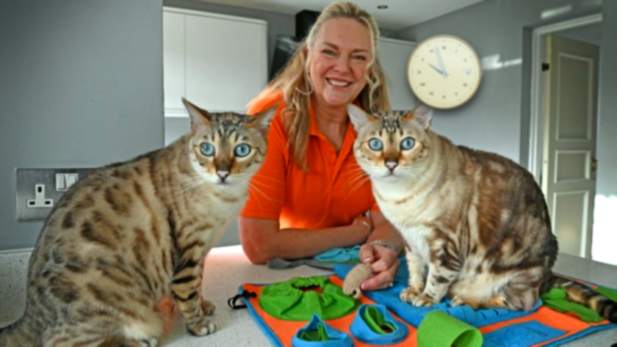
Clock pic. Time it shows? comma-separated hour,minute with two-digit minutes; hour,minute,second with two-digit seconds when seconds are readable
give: 9,57
